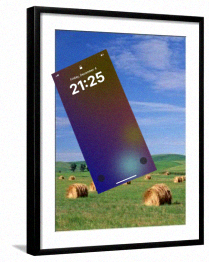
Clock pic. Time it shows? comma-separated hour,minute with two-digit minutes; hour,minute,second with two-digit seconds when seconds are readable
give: 21,25
